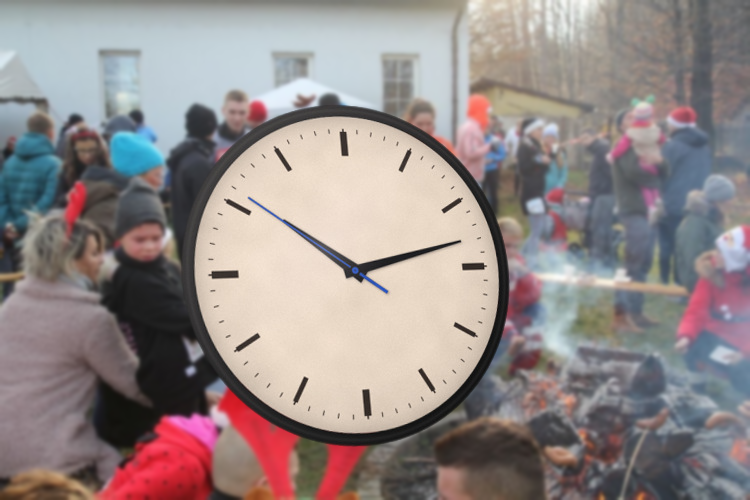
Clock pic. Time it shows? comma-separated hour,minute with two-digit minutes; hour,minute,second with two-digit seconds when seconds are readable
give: 10,12,51
